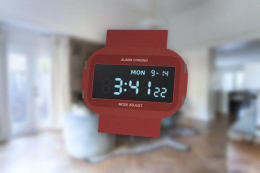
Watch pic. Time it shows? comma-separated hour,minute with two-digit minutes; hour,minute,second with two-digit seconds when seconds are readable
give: 3,41,22
